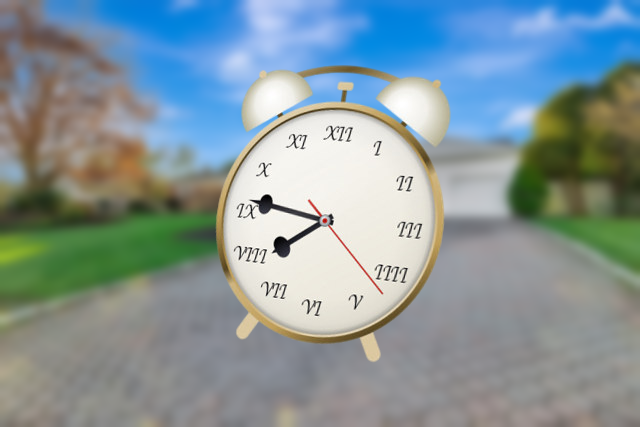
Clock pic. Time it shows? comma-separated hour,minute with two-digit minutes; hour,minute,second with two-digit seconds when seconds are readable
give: 7,46,22
